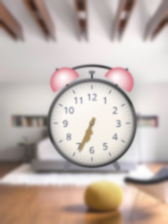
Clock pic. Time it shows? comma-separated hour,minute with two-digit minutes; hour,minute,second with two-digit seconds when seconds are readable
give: 6,34
